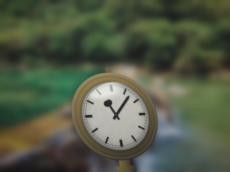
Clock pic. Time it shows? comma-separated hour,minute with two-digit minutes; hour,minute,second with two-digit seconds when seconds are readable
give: 11,07
